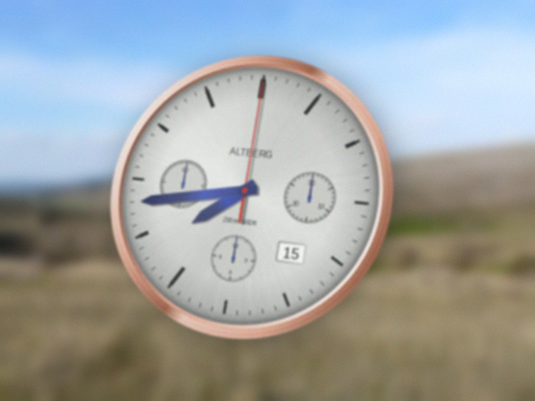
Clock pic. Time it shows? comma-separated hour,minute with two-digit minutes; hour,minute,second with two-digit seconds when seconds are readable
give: 7,43
